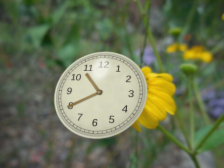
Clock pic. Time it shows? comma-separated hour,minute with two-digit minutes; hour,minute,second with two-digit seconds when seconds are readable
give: 10,40
